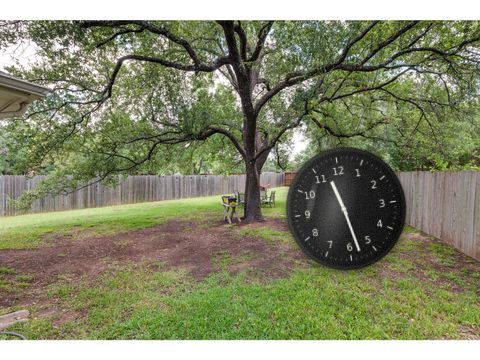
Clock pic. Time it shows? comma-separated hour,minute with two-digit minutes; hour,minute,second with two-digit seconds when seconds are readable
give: 11,28
